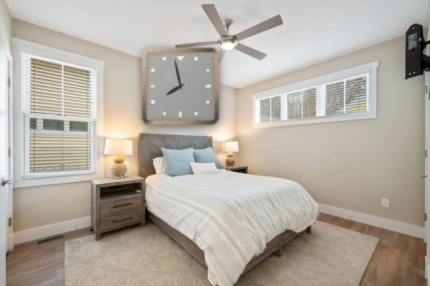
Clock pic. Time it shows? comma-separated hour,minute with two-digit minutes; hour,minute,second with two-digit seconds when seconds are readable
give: 7,58
